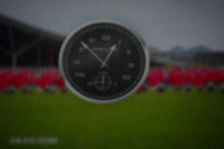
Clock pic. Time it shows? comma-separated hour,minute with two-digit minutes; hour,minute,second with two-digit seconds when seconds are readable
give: 12,52
